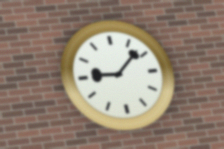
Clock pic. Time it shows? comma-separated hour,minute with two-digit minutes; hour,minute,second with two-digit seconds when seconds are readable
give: 9,08
